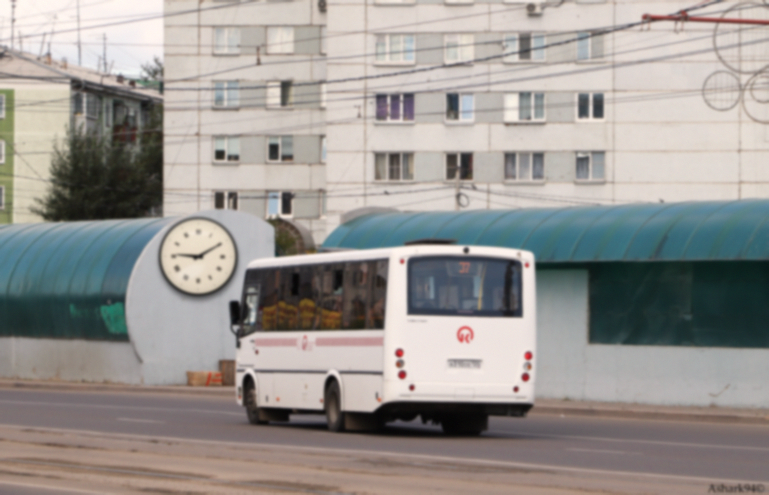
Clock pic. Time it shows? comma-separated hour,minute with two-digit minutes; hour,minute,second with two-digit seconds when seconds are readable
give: 9,10
